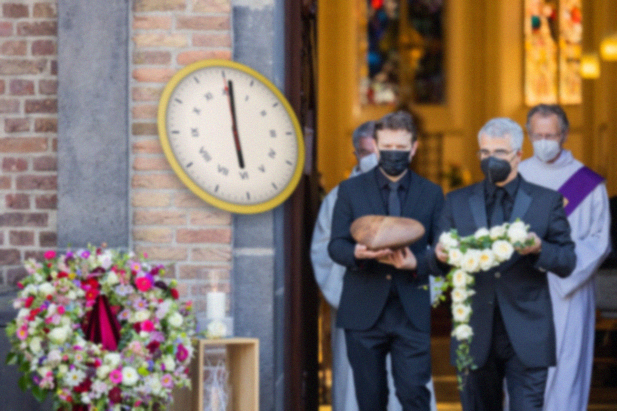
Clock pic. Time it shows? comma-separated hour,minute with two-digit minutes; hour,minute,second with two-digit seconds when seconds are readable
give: 6,01,00
